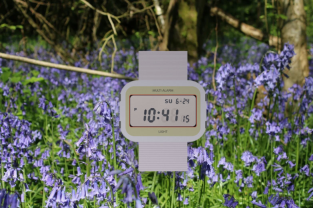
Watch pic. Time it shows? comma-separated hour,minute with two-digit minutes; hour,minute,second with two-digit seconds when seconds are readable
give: 10,41,15
